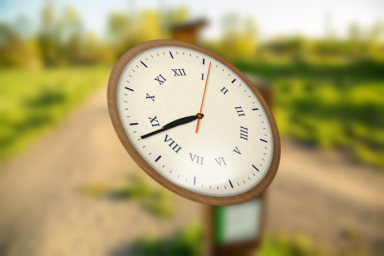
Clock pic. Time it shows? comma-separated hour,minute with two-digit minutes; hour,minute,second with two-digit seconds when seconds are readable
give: 8,43,06
